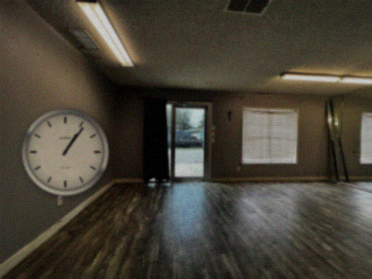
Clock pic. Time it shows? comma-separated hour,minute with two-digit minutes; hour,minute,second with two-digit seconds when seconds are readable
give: 1,06
